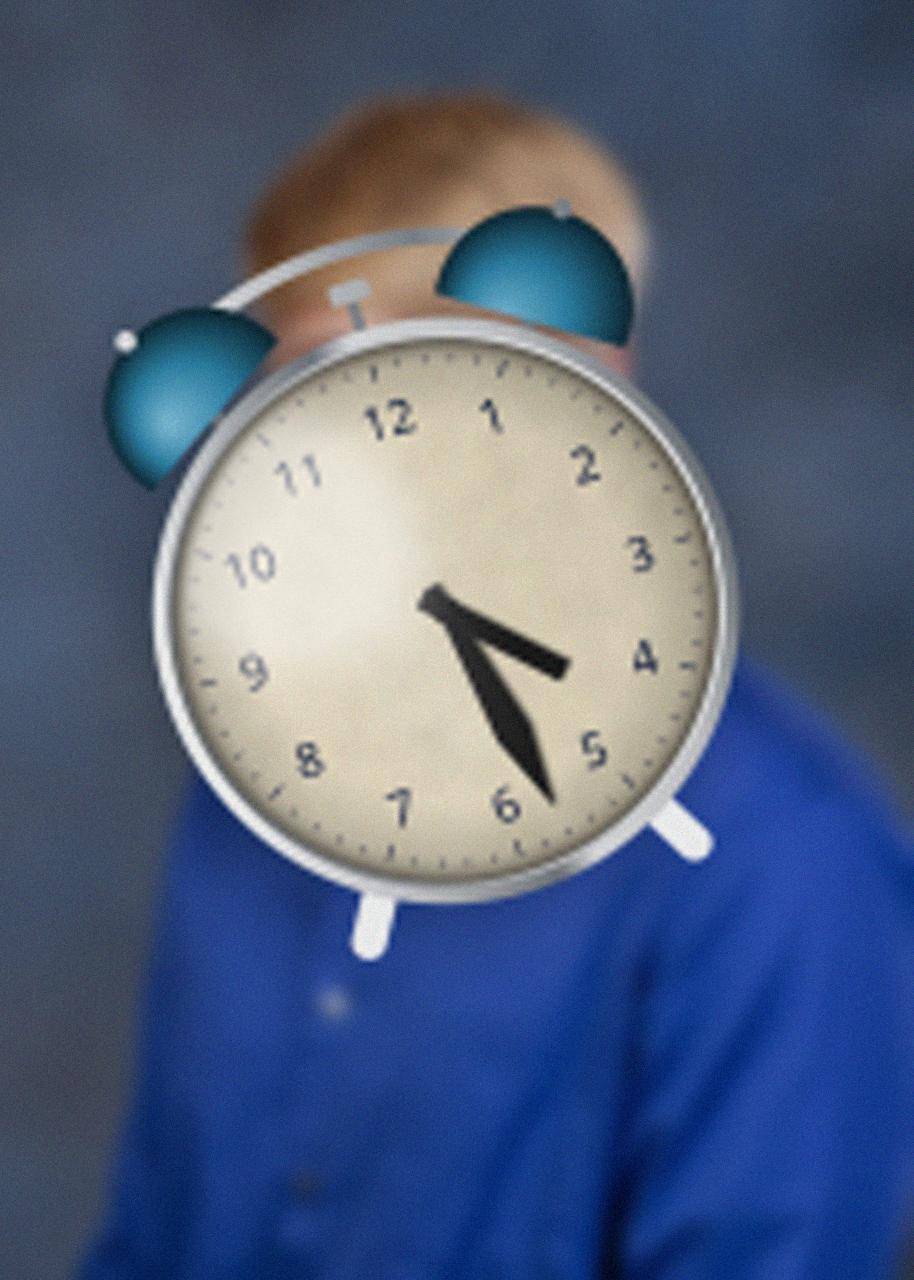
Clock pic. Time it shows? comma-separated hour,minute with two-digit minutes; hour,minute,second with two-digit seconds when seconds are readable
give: 4,28
